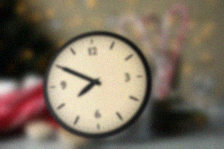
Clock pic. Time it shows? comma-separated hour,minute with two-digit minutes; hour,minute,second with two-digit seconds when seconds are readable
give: 7,50
